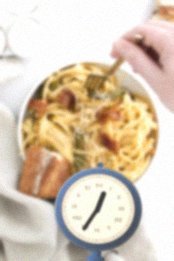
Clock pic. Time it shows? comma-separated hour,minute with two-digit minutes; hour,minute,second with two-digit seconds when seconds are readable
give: 12,35
